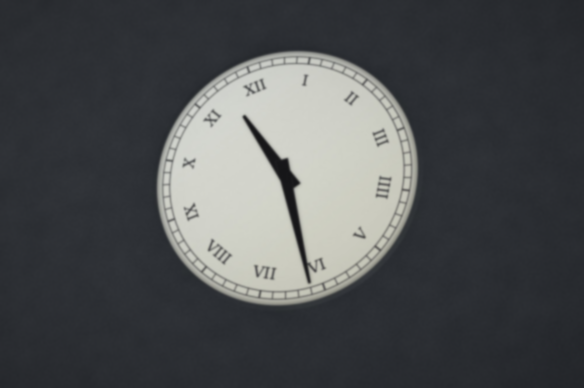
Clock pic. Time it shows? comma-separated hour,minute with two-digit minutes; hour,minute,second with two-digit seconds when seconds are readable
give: 11,31
